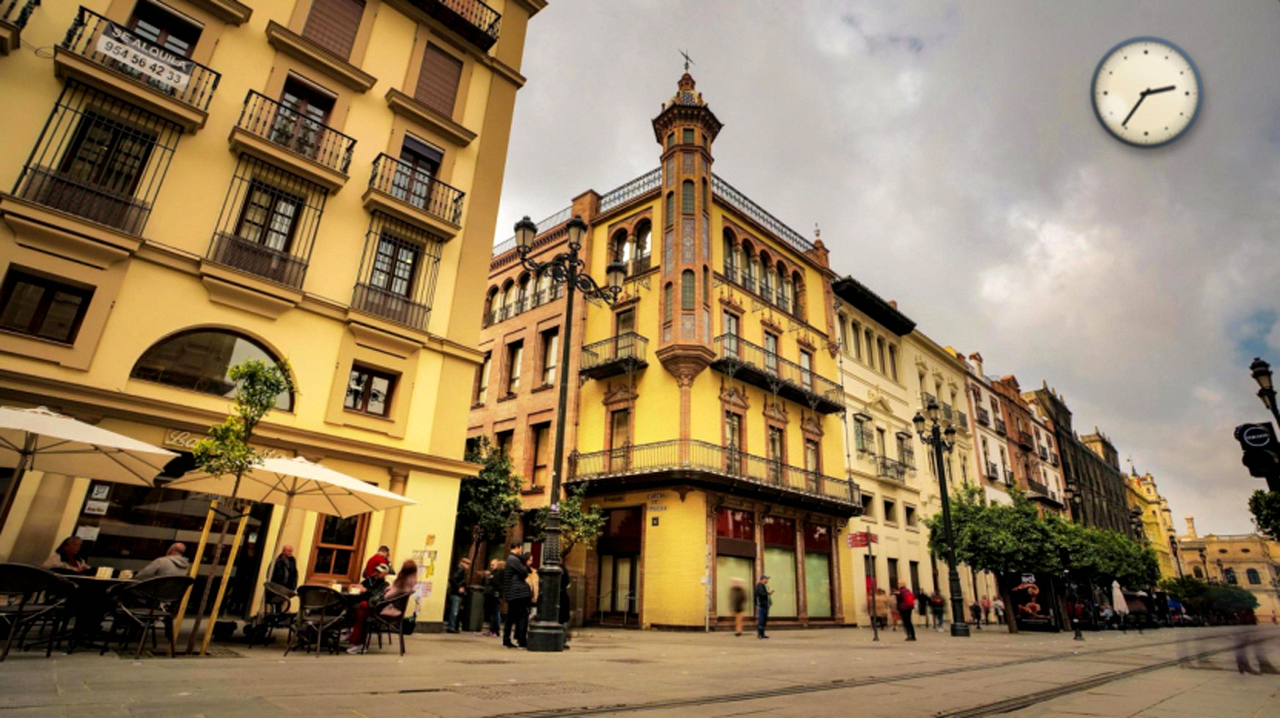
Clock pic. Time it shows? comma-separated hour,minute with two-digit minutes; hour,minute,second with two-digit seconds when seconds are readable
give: 2,36
